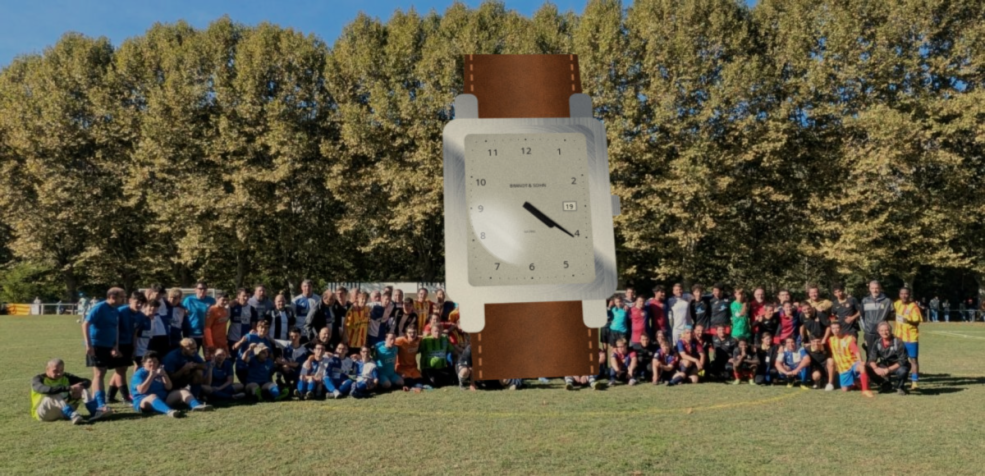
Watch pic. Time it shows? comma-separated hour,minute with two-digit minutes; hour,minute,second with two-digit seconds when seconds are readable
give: 4,21
